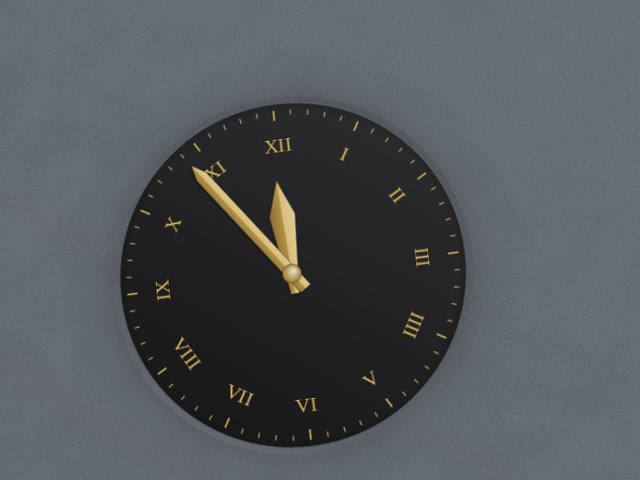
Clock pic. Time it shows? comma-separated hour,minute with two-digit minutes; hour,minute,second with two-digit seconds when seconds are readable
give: 11,54
